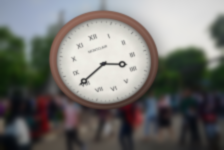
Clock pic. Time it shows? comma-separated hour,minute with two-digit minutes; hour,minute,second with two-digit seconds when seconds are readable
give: 3,41
